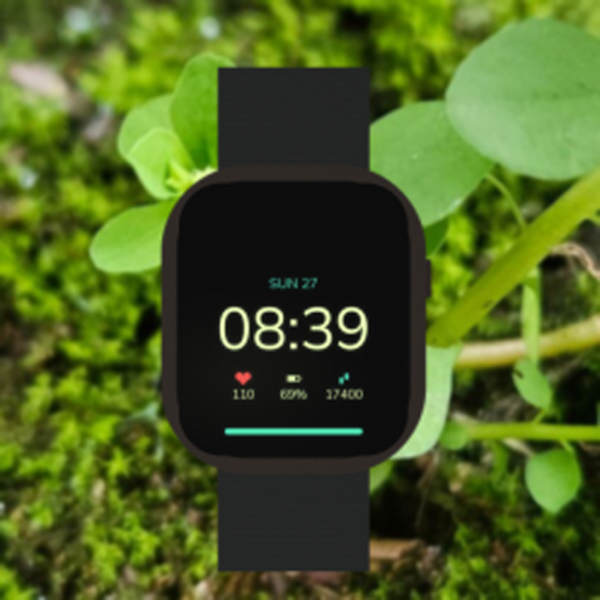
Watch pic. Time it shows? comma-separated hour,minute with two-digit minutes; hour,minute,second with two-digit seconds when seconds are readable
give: 8,39
